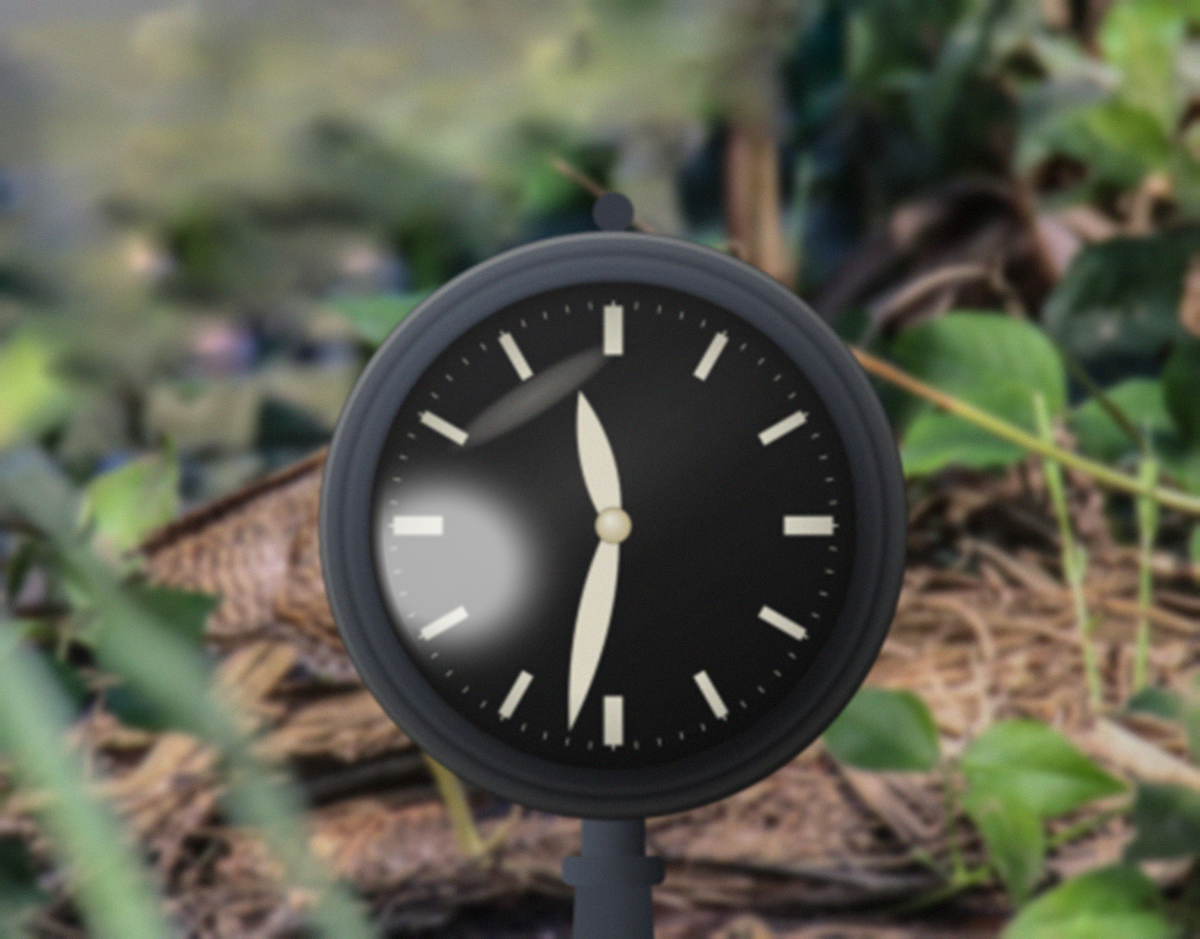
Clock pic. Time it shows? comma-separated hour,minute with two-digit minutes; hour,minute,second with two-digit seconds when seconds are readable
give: 11,32
